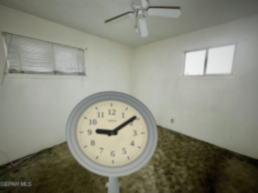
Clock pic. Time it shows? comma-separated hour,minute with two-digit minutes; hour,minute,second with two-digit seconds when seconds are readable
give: 9,09
